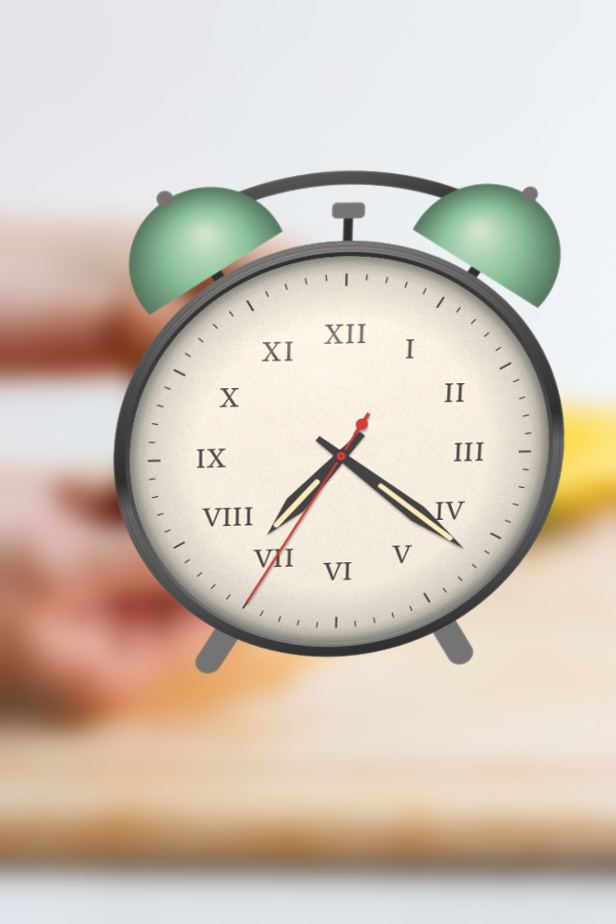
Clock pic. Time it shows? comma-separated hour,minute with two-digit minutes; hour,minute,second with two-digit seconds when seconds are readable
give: 7,21,35
